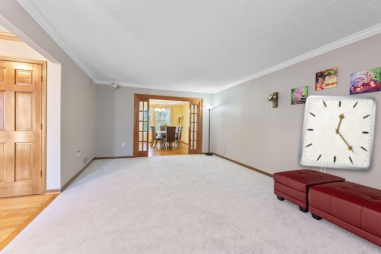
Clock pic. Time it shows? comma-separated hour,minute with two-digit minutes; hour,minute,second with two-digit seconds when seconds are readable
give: 12,23
